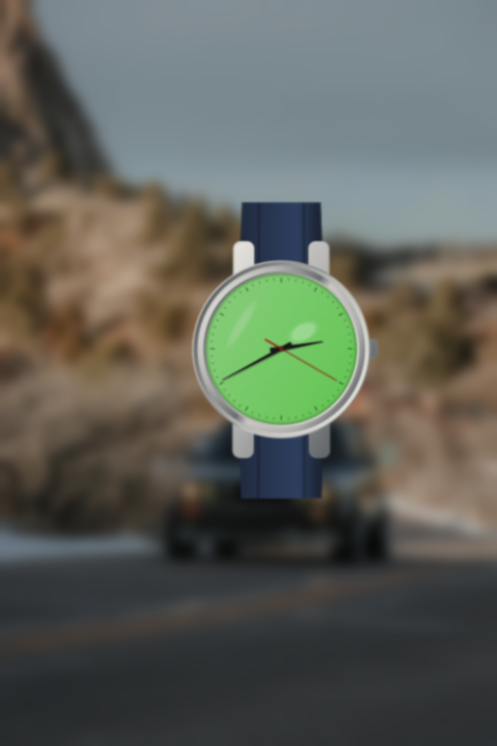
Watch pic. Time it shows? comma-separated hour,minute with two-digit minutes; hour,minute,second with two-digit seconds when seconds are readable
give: 2,40,20
